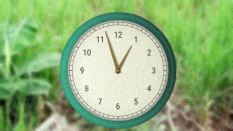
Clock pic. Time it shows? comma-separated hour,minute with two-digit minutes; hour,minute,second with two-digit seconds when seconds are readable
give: 12,57
